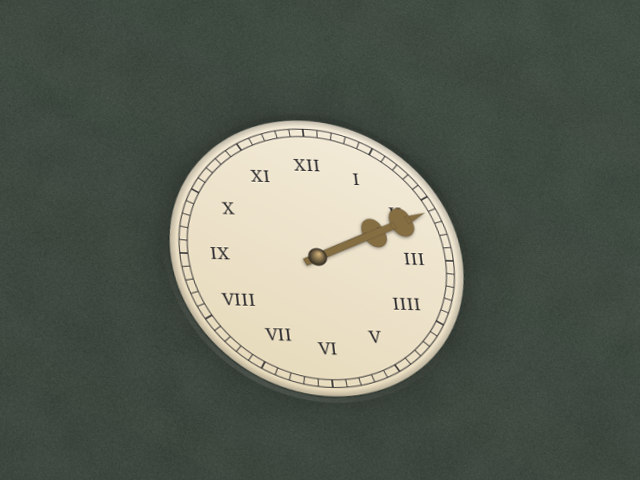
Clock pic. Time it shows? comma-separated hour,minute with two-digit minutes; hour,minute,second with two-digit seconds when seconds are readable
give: 2,11
